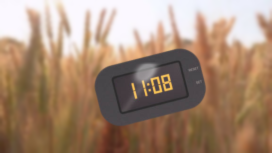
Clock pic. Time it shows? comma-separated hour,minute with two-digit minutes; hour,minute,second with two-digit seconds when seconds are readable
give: 11,08
